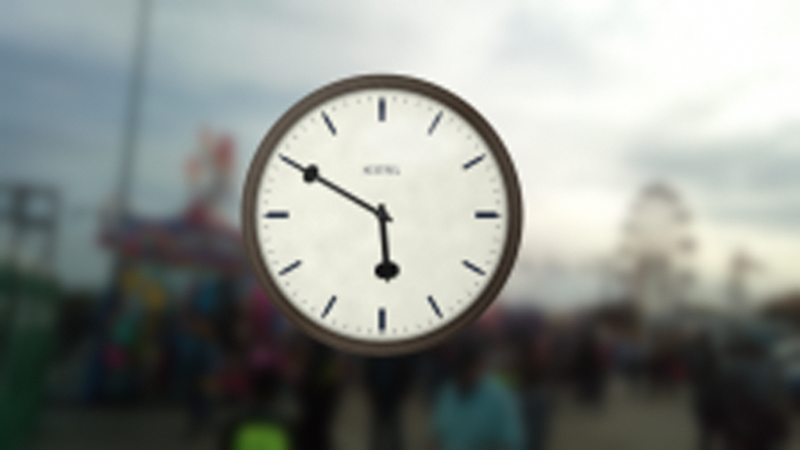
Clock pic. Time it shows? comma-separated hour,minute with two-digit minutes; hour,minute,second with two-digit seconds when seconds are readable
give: 5,50
